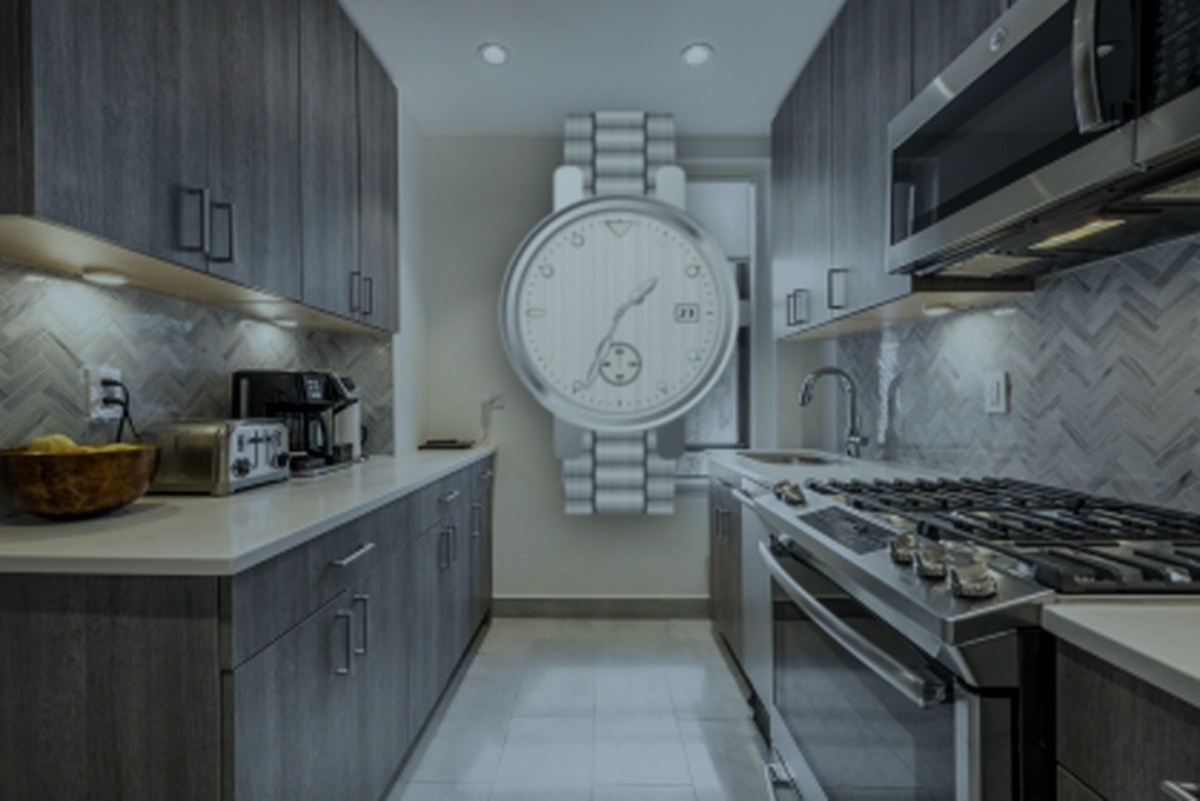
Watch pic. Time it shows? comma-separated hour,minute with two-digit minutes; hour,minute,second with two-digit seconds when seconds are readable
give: 1,34
